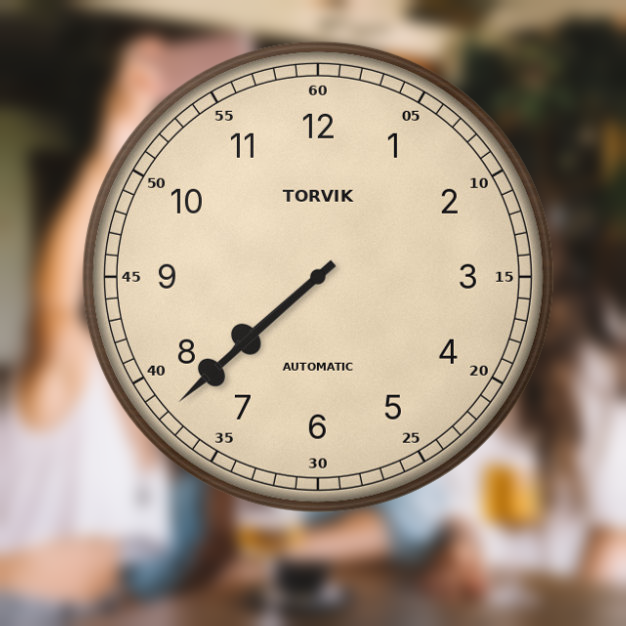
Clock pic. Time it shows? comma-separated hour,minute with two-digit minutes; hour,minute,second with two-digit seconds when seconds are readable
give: 7,38
